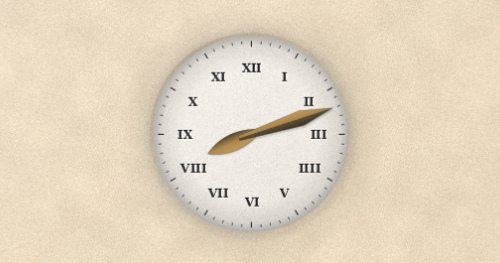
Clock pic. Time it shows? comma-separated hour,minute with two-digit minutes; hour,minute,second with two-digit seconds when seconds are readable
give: 8,12
